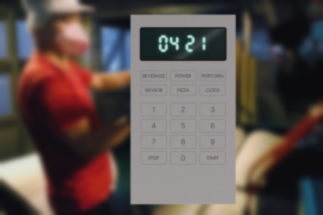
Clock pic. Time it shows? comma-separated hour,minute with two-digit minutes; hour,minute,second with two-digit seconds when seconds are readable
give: 4,21
